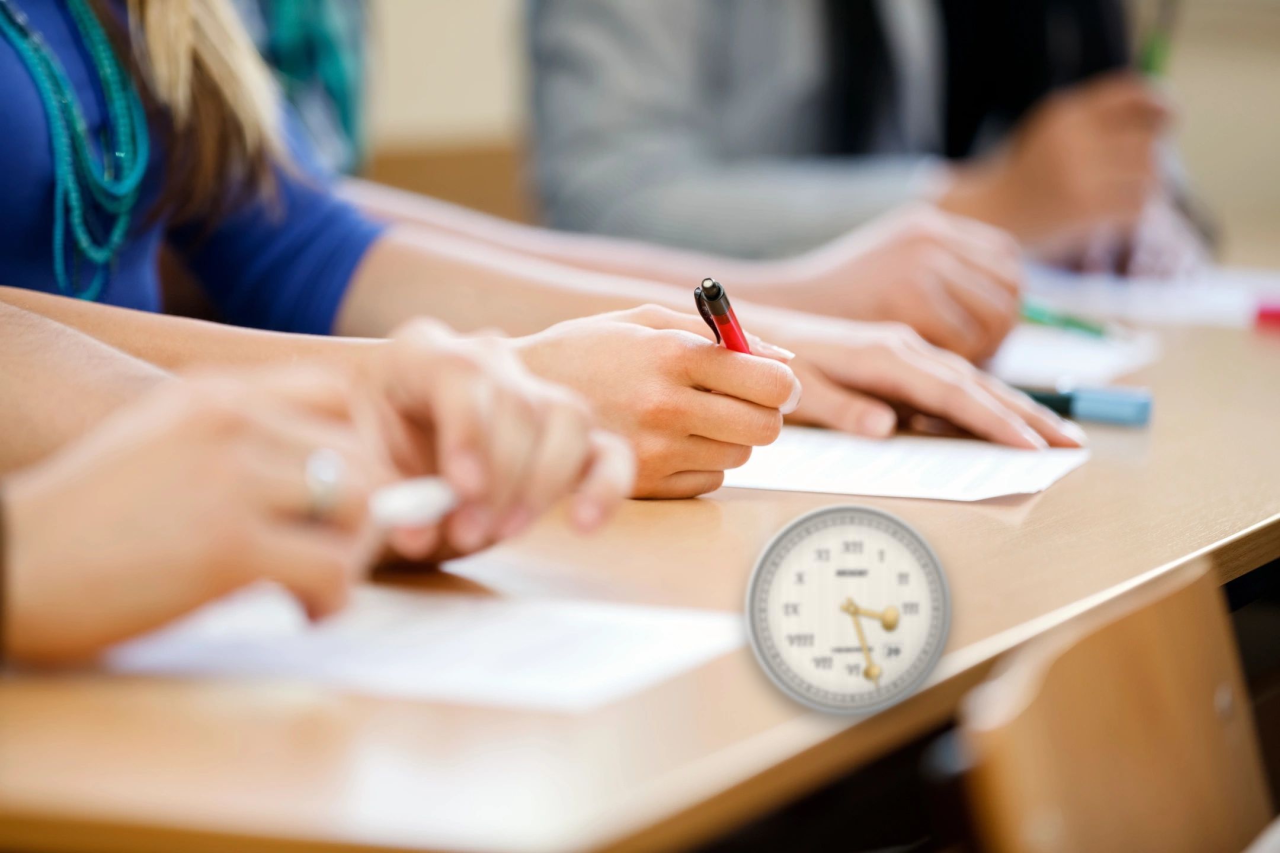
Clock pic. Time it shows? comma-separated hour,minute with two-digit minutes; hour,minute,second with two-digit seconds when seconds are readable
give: 3,27
